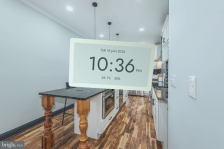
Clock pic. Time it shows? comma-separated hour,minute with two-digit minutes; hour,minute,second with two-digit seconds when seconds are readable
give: 10,36
